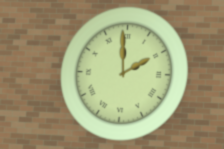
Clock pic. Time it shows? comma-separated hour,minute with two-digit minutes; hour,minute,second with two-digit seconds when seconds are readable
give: 1,59
